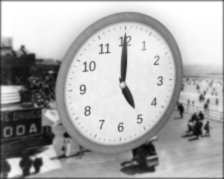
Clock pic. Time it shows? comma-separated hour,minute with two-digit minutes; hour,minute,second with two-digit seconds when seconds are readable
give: 5,00
